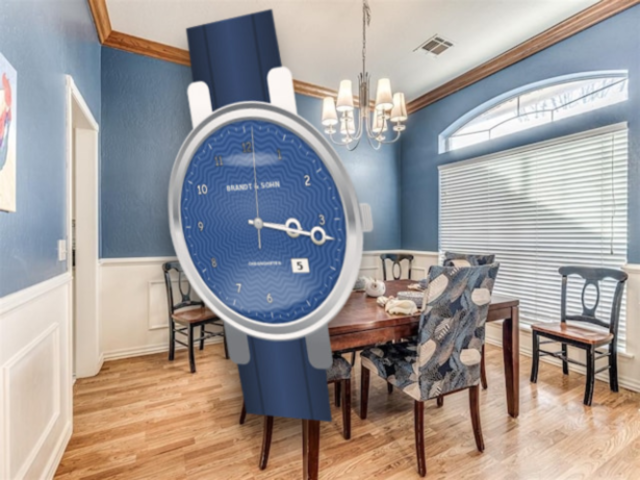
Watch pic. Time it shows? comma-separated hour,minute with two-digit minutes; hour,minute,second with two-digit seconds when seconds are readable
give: 3,17,01
